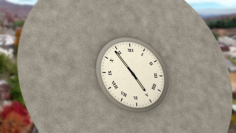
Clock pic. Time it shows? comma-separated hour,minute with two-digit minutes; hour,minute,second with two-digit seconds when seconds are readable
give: 4,54
